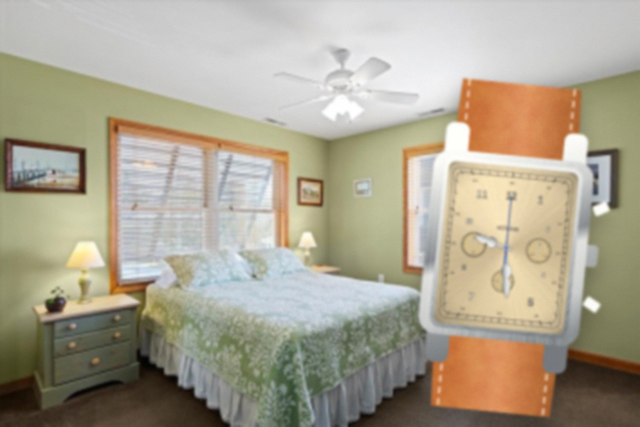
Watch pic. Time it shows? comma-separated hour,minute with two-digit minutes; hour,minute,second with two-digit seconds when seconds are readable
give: 9,29
